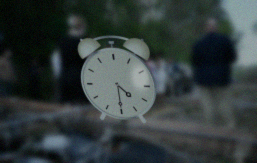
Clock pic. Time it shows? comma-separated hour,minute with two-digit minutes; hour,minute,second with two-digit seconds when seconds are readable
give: 4,30
